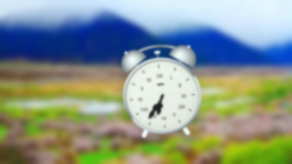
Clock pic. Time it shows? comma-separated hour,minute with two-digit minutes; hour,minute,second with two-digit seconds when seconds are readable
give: 6,36
